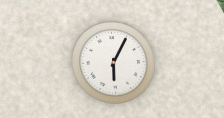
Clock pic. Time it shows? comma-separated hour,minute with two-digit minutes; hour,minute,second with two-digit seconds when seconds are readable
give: 6,05
